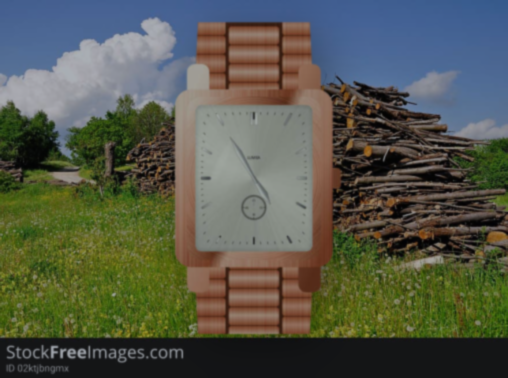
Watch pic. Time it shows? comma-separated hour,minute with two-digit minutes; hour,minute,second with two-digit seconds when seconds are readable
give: 4,55
